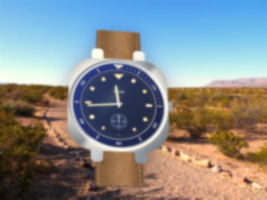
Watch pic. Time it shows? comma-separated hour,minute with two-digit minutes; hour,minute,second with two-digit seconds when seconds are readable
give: 11,44
